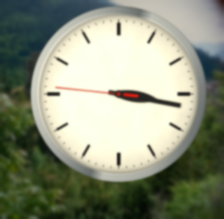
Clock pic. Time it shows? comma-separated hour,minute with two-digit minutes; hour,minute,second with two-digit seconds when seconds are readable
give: 3,16,46
